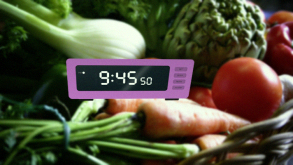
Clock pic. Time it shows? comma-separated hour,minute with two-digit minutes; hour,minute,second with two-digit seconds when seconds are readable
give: 9,45,50
